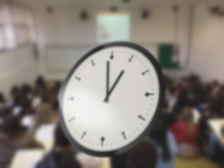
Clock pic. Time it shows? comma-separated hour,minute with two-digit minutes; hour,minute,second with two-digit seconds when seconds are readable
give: 12,59
